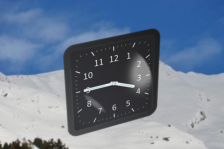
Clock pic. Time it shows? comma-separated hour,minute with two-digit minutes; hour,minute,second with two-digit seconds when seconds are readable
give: 3,45
